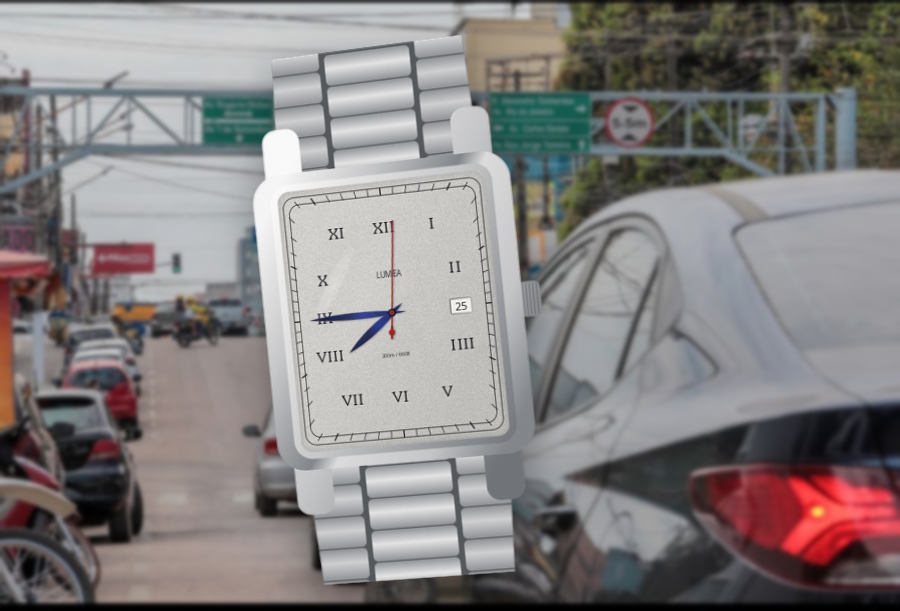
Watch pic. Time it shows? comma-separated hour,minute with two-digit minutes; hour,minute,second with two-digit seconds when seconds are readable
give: 7,45,01
